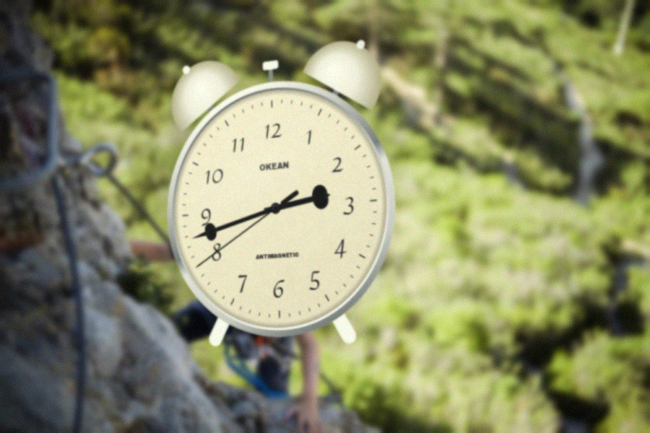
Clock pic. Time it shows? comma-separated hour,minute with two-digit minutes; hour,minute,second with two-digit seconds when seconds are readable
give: 2,42,40
